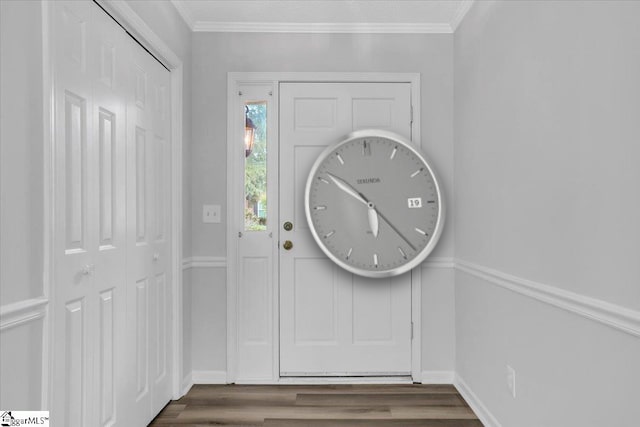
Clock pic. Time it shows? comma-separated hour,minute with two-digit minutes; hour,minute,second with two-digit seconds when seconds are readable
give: 5,51,23
